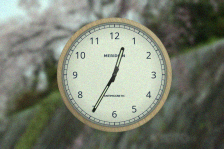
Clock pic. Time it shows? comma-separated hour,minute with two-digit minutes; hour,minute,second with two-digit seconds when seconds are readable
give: 12,35
